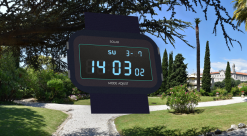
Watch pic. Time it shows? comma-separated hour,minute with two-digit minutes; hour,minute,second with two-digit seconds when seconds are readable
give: 14,03,02
